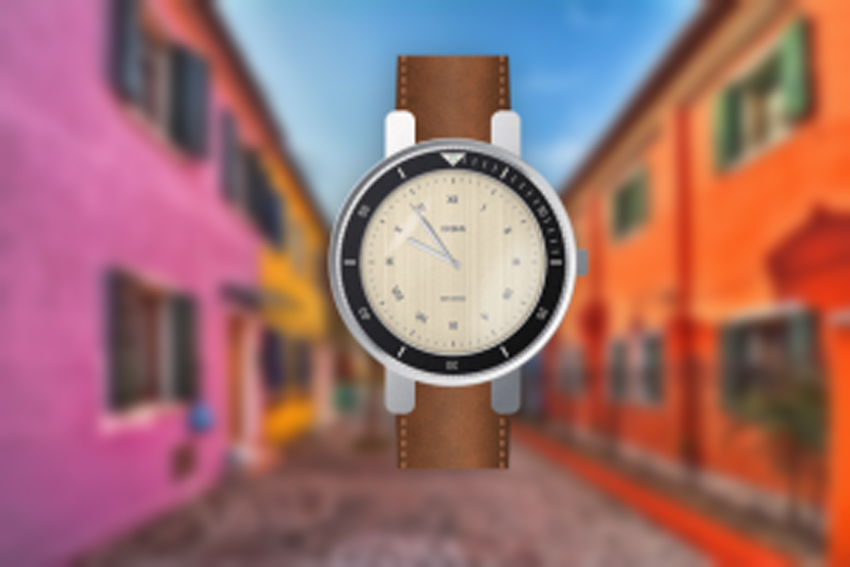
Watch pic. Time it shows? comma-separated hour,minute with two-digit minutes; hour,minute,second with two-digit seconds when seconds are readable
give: 9,54
